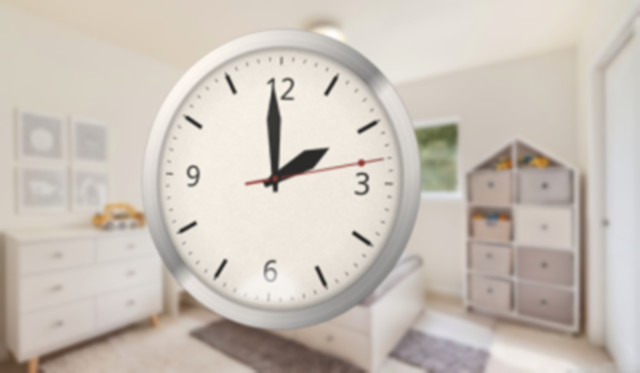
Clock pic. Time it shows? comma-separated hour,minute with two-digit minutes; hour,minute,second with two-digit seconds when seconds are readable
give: 1,59,13
